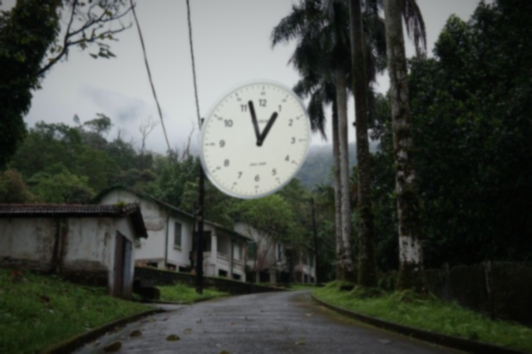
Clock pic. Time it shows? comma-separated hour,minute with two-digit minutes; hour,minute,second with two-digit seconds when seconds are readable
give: 12,57
